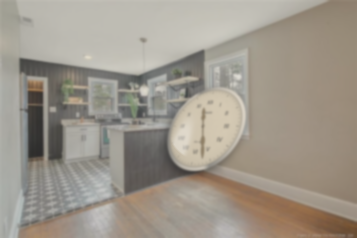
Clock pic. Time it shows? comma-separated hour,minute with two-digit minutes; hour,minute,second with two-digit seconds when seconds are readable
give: 11,27
